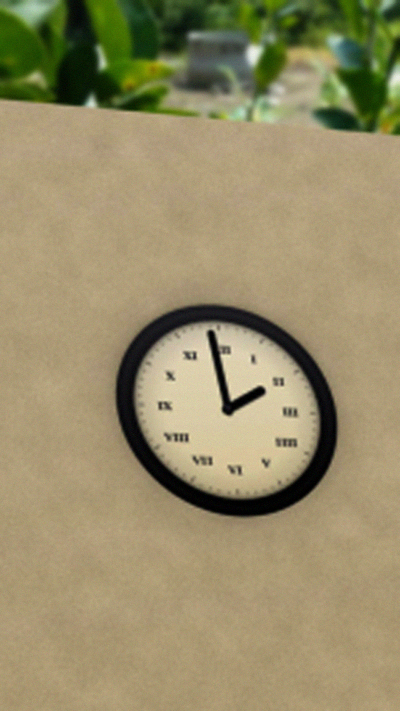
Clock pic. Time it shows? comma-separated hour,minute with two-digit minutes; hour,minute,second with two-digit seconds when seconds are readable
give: 1,59
